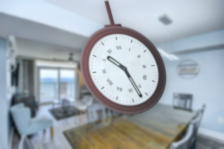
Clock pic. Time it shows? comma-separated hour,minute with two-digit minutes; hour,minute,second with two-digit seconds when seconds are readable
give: 10,27
